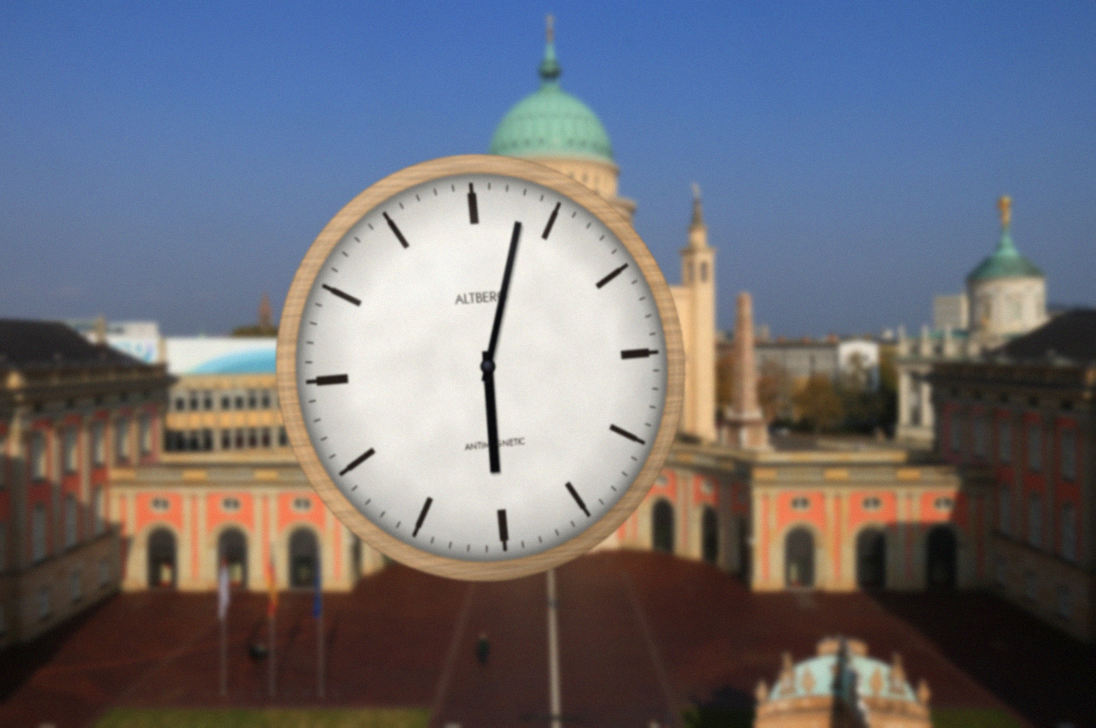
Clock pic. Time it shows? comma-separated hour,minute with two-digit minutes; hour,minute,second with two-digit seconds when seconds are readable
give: 6,03
